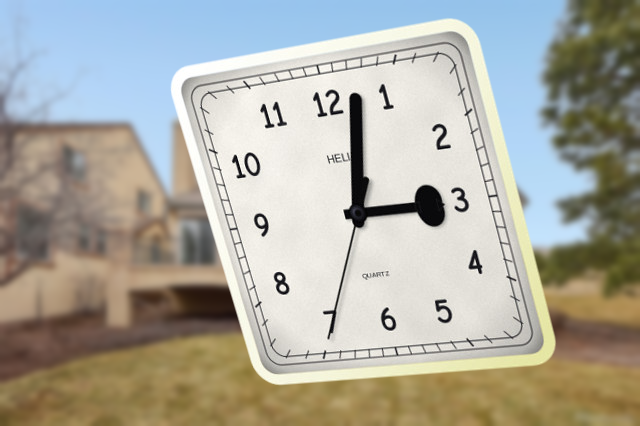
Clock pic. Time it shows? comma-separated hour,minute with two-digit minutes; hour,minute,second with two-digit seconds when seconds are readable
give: 3,02,35
